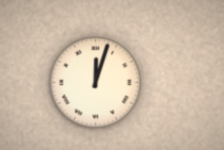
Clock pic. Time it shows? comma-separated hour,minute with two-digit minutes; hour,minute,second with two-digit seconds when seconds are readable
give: 12,03
